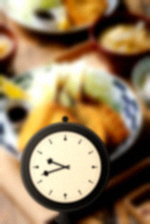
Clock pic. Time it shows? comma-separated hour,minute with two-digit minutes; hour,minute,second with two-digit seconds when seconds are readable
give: 9,42
